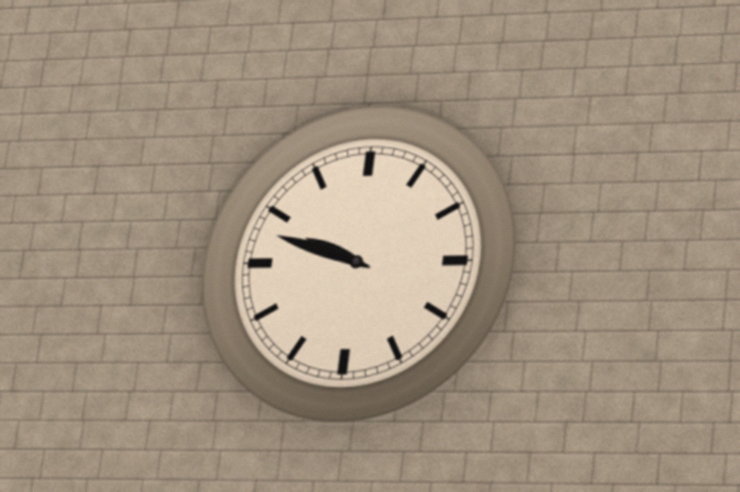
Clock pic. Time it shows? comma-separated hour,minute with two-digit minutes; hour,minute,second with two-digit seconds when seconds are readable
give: 9,48
